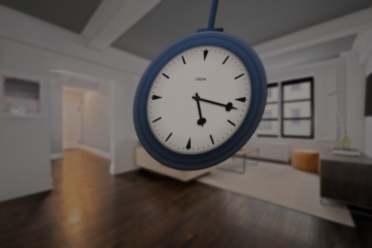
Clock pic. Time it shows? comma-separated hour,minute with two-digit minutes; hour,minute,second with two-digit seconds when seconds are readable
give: 5,17
